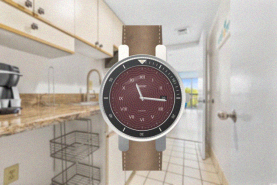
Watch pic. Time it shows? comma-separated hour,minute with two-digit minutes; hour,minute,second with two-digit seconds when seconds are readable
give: 11,16
